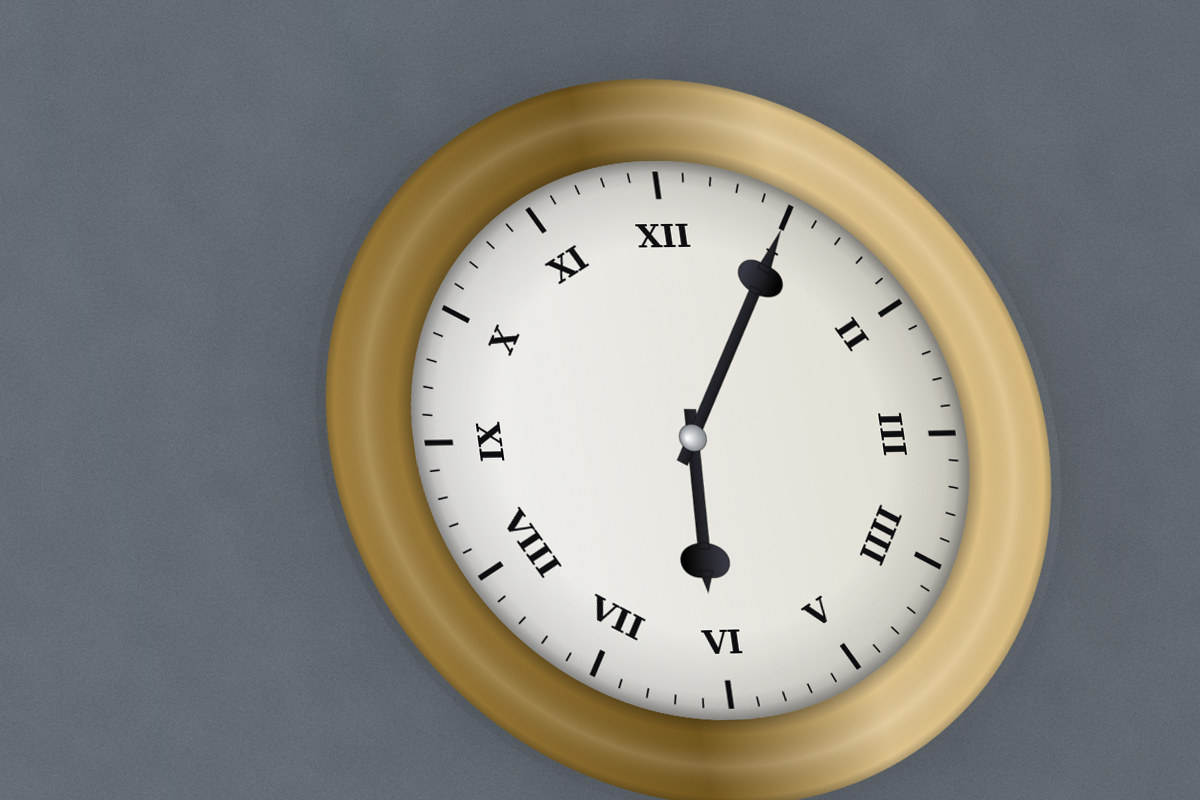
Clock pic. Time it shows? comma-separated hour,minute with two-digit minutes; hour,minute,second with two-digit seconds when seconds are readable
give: 6,05
